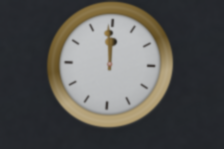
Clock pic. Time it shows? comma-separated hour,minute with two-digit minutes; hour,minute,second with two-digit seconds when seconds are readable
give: 11,59
